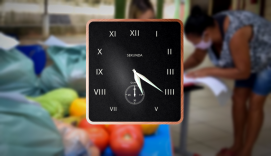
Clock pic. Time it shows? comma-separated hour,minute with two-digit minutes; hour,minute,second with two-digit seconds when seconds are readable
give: 5,21
